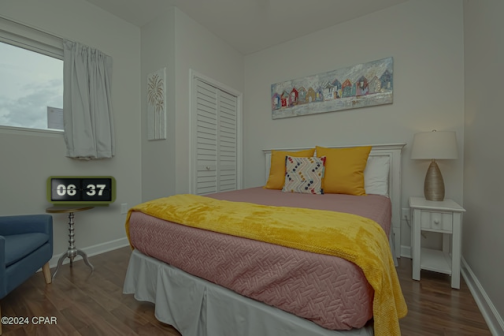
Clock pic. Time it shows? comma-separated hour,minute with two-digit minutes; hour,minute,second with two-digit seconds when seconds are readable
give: 6,37
